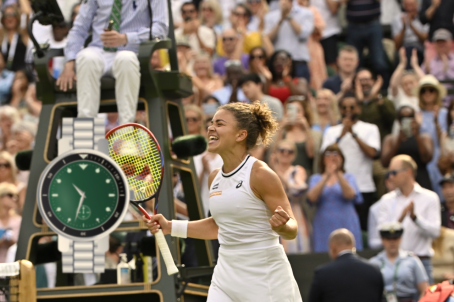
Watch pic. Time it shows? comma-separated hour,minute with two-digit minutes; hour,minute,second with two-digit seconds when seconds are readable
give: 10,33
